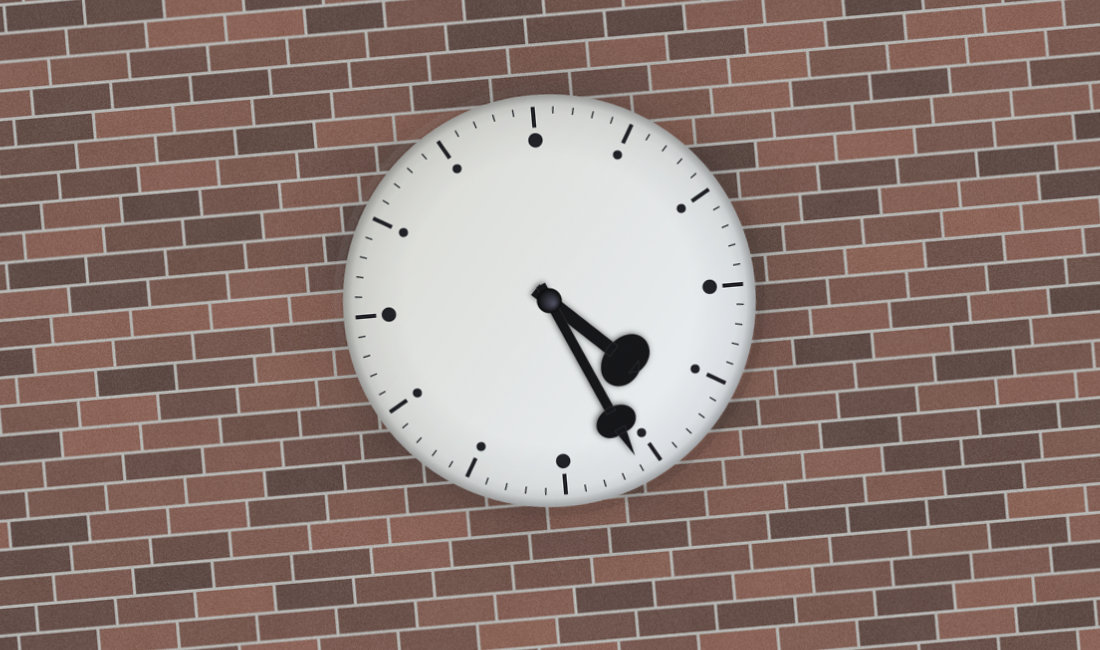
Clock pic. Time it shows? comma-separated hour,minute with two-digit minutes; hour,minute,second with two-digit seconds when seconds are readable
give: 4,26
